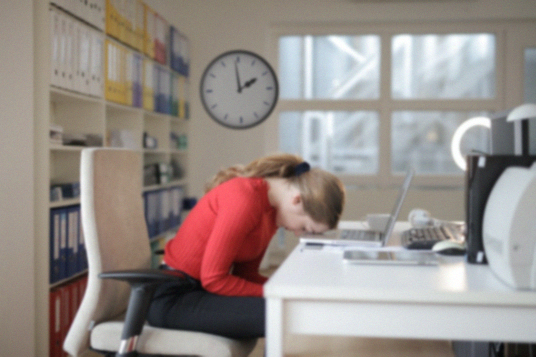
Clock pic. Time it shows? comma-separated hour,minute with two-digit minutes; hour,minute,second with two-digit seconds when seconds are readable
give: 1,59
